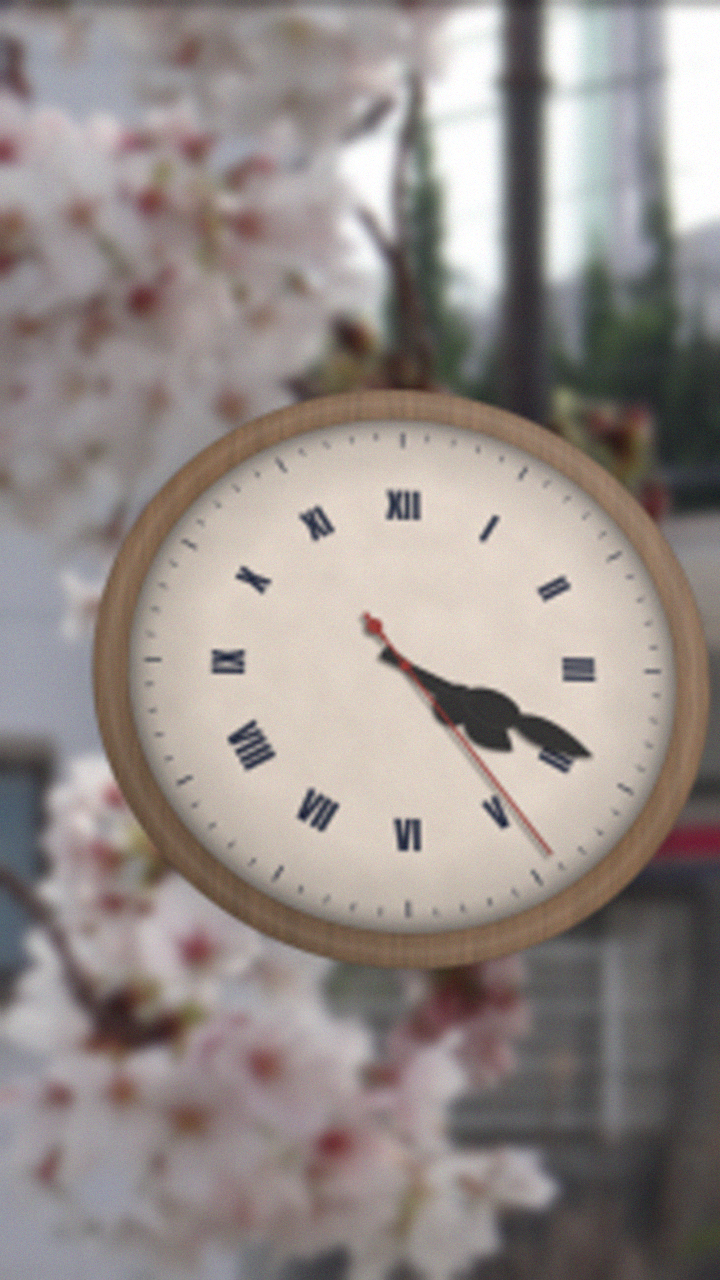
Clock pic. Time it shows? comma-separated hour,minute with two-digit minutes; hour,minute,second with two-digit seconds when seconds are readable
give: 4,19,24
